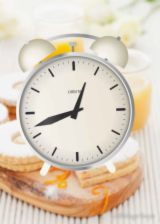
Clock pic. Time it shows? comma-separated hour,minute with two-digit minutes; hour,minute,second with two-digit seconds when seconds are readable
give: 12,42
